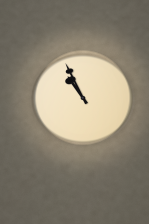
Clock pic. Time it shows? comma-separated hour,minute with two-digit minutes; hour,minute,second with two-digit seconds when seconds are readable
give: 10,56
